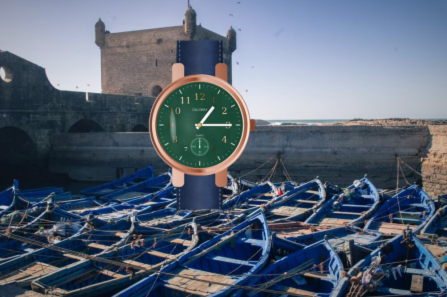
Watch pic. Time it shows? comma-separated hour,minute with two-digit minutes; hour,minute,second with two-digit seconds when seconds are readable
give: 1,15
